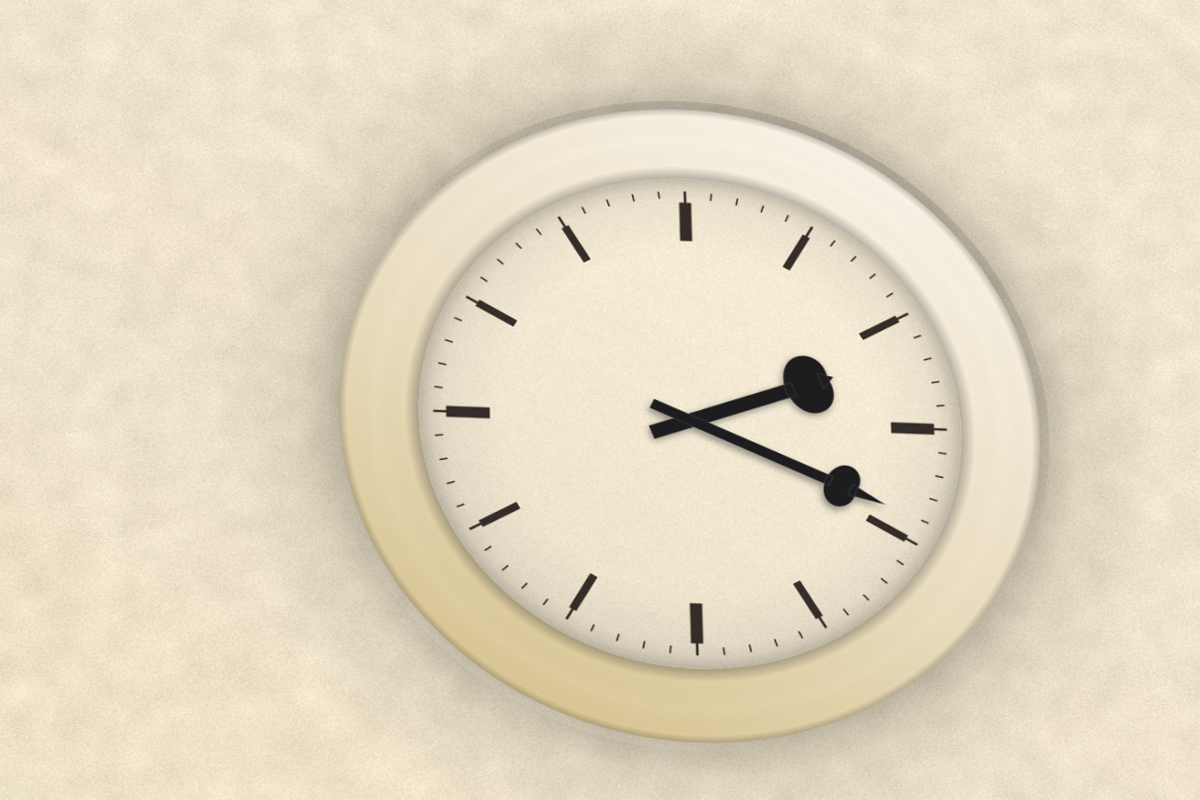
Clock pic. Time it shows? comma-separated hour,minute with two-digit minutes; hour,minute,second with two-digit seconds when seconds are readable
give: 2,19
